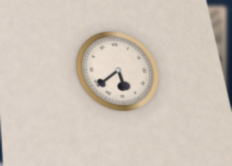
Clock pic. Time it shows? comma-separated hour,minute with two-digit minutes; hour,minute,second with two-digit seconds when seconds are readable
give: 5,39
